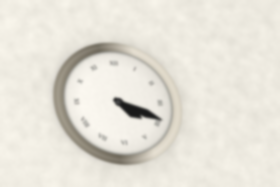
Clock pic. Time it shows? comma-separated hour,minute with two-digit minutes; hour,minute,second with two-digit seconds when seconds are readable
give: 4,19
